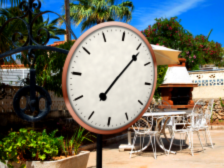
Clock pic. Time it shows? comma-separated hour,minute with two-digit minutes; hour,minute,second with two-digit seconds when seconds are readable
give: 7,06
